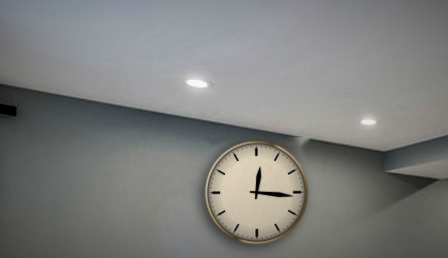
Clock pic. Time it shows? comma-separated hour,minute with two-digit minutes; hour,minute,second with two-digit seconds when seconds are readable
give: 12,16
